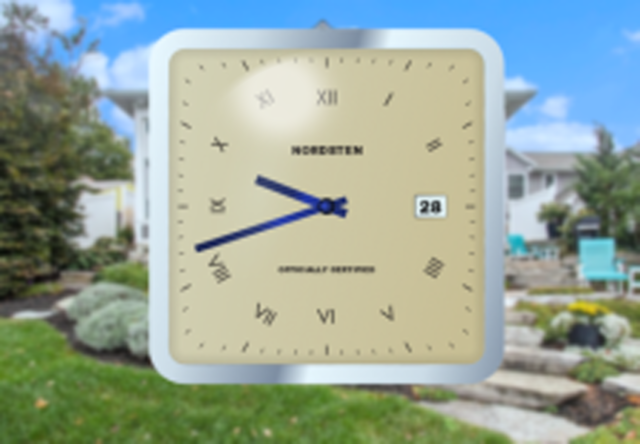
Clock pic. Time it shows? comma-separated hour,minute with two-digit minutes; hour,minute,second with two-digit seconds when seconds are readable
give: 9,42
